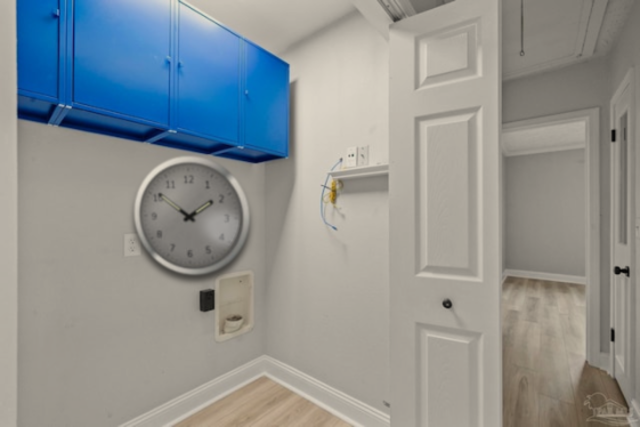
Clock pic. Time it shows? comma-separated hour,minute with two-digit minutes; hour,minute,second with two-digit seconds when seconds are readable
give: 1,51
